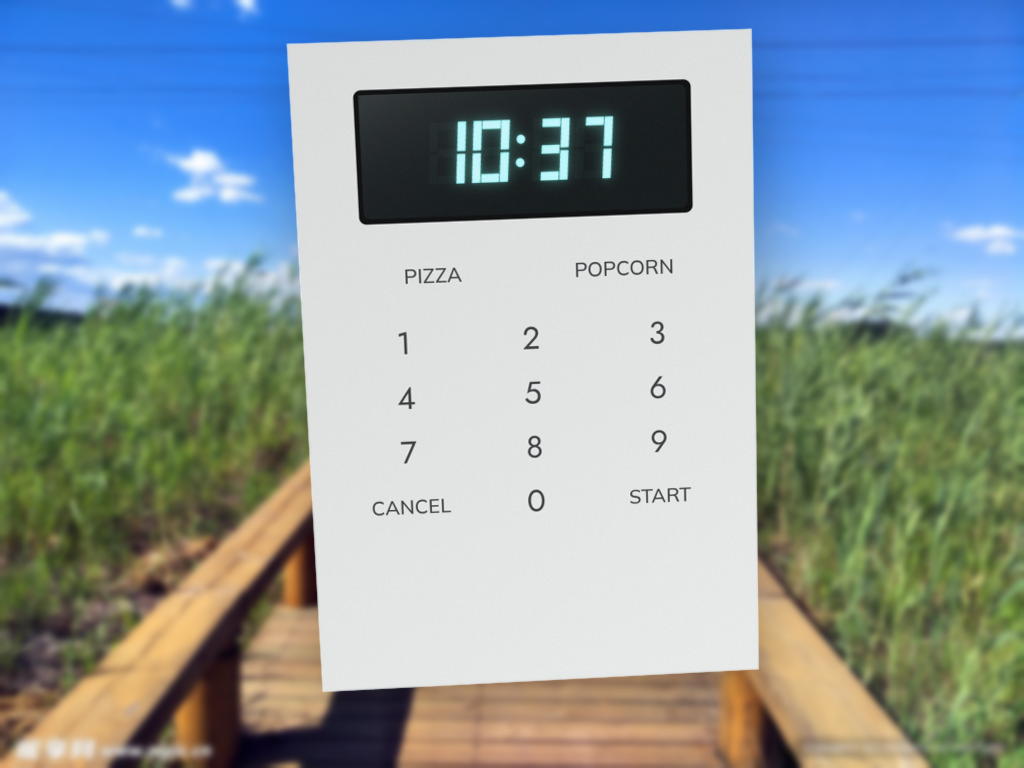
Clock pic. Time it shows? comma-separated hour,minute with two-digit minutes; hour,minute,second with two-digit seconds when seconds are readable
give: 10,37
